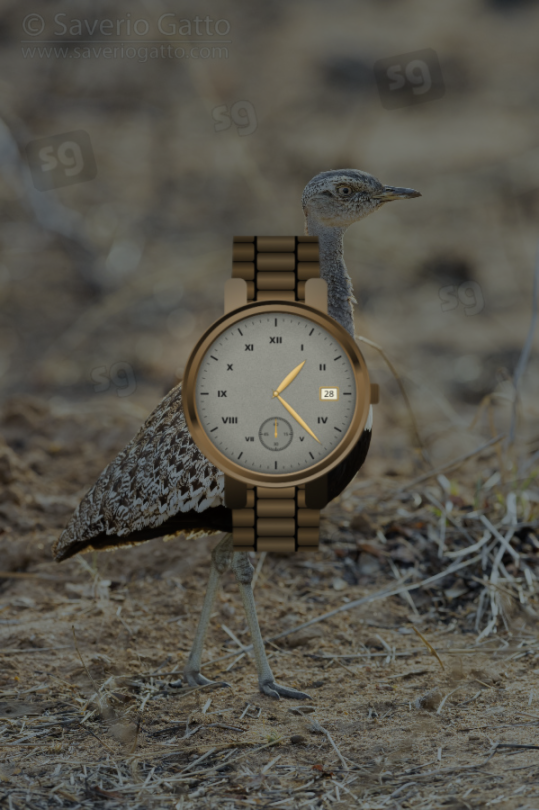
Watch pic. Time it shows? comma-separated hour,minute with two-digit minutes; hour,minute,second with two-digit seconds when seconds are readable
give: 1,23
